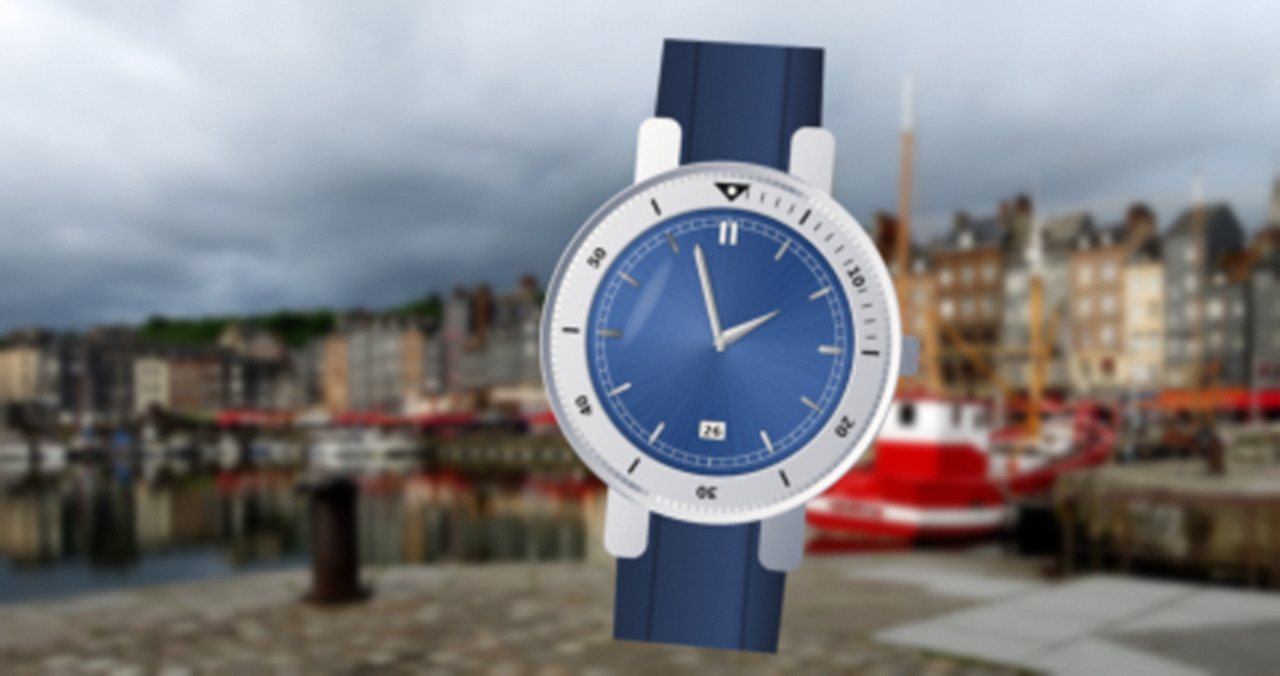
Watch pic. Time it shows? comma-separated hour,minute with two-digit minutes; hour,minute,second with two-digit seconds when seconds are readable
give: 1,57
